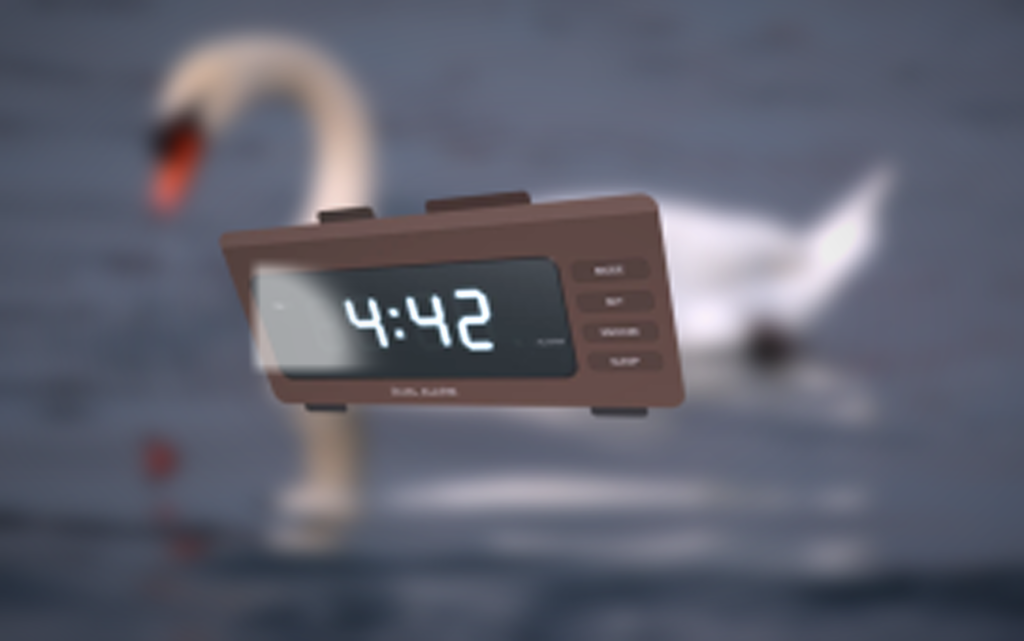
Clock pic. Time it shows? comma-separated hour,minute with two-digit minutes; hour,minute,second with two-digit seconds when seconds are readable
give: 4,42
